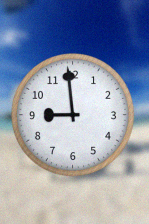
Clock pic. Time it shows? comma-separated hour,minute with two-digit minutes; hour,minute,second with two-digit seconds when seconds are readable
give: 8,59
